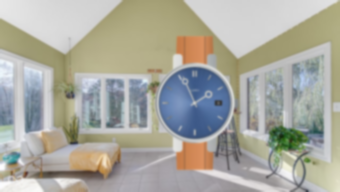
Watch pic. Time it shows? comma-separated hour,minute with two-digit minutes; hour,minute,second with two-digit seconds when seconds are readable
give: 1,56
